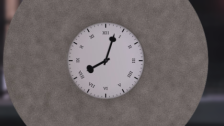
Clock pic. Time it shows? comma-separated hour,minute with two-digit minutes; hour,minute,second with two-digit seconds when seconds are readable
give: 8,03
